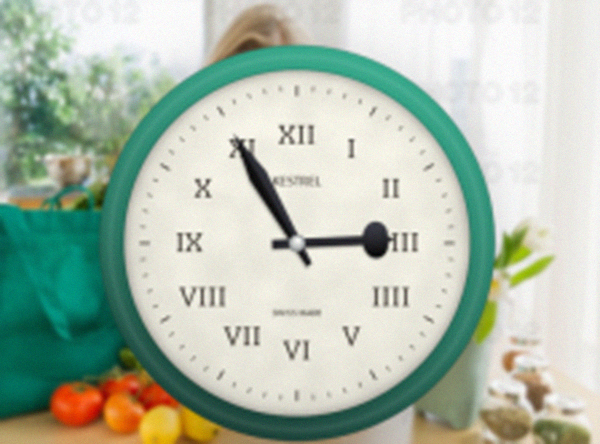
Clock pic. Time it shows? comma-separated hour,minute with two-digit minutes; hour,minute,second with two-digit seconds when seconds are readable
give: 2,55
